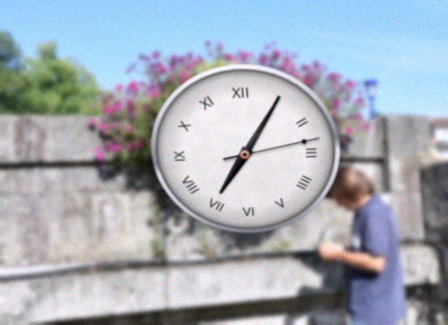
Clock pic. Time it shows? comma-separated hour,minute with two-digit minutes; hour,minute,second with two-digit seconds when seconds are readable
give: 7,05,13
